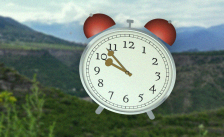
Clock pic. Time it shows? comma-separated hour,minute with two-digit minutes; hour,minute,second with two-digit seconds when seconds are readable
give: 9,53
